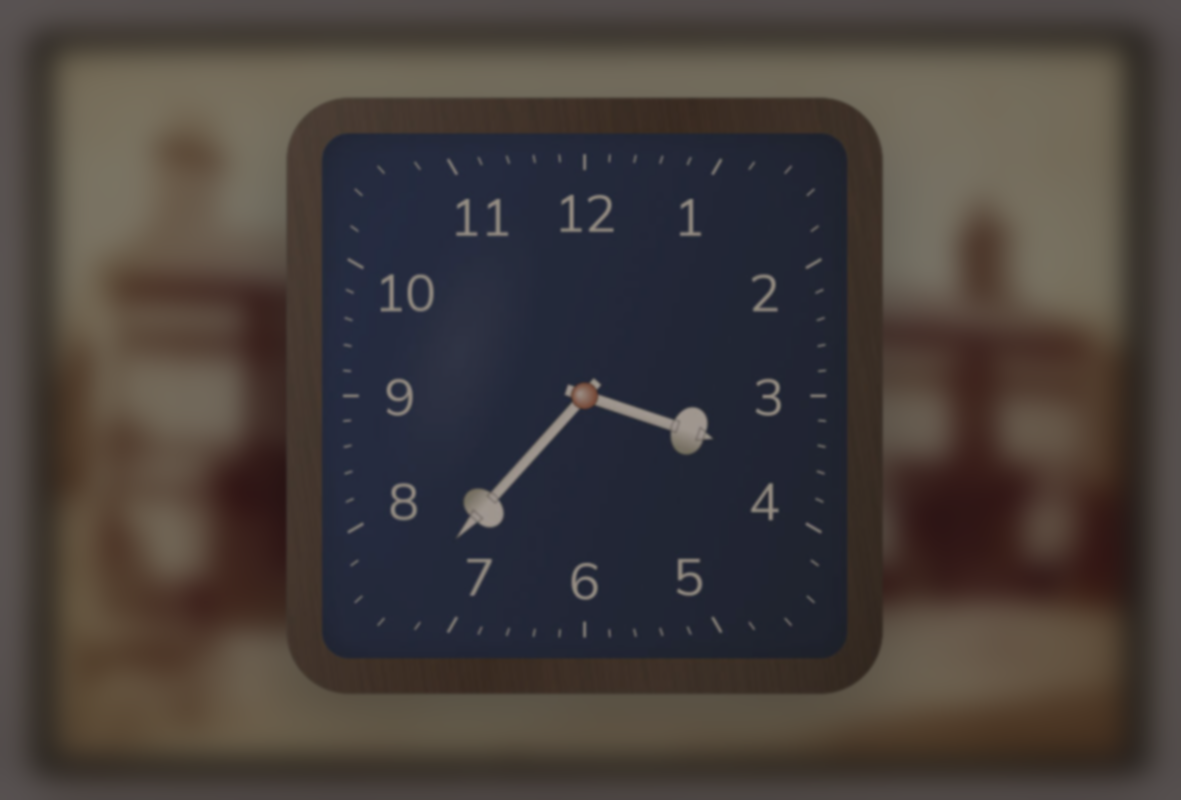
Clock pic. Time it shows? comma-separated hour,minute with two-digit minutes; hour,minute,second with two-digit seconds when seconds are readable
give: 3,37
